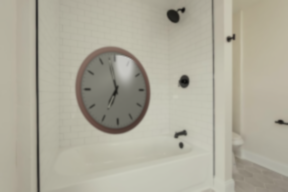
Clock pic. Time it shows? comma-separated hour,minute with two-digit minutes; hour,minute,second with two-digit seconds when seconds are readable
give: 6,58
